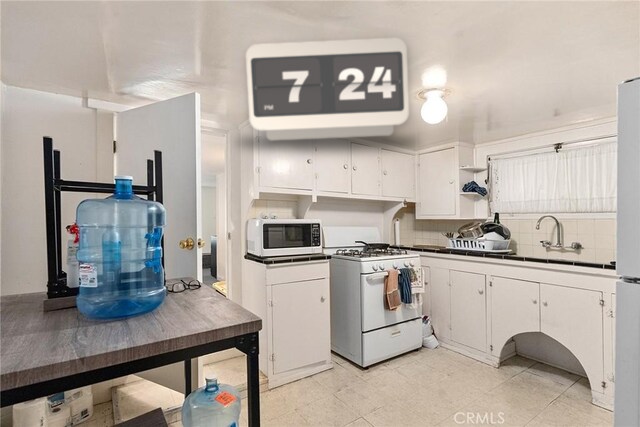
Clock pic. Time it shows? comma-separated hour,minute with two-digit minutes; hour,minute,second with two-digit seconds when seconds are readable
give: 7,24
